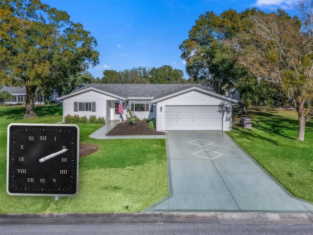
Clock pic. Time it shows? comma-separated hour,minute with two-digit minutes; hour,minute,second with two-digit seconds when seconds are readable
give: 2,11
